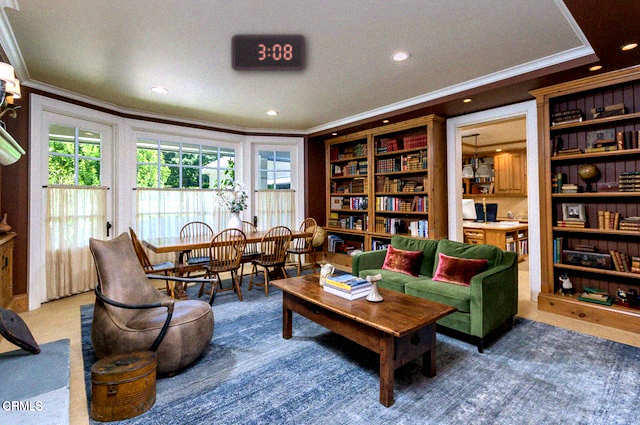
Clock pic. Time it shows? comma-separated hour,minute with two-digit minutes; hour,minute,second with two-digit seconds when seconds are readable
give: 3,08
